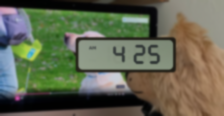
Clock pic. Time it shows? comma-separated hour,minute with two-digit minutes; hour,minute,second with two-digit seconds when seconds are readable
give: 4,25
